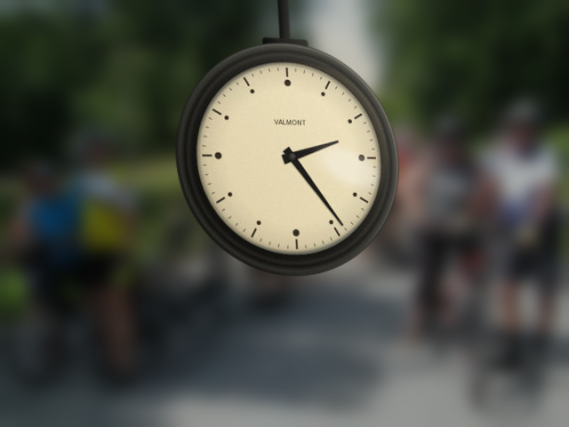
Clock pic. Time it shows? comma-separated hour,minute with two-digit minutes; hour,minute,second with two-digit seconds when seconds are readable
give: 2,24
